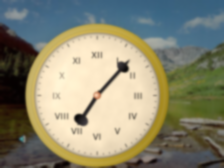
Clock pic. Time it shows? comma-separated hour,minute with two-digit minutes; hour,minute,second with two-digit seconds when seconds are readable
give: 7,07
